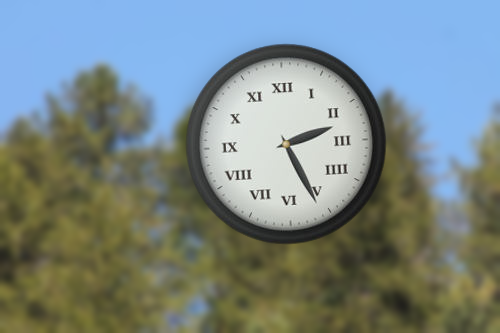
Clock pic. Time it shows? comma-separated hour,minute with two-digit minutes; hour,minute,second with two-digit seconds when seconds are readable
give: 2,26
